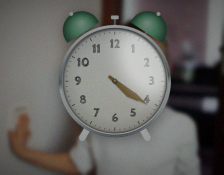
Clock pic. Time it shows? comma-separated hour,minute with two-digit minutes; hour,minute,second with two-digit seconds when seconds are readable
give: 4,21
